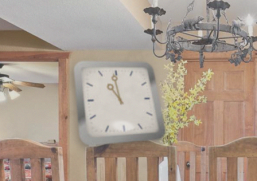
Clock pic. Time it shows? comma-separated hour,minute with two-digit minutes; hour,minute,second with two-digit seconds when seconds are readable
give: 10,59
